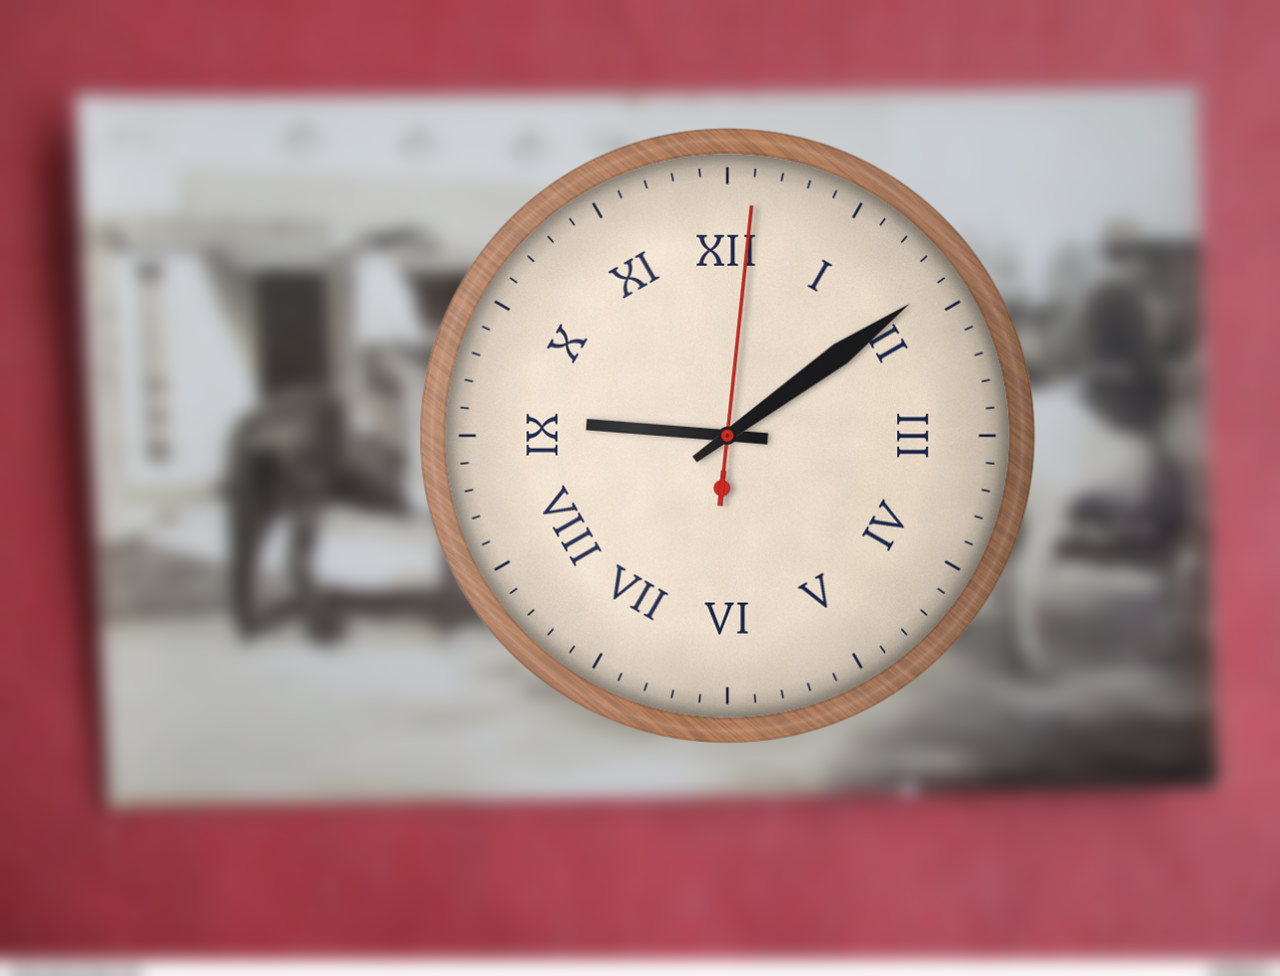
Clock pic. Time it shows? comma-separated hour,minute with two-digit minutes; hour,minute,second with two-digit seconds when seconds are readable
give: 9,09,01
